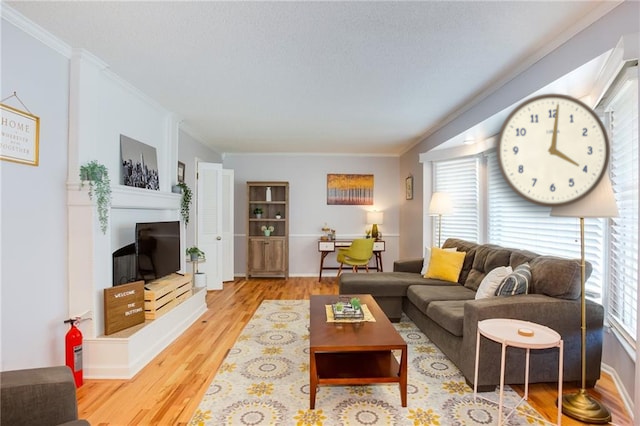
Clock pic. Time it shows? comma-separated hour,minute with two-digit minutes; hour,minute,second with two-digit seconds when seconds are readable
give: 4,01
